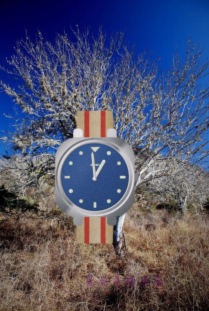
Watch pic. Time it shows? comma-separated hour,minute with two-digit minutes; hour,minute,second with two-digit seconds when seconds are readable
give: 12,59
